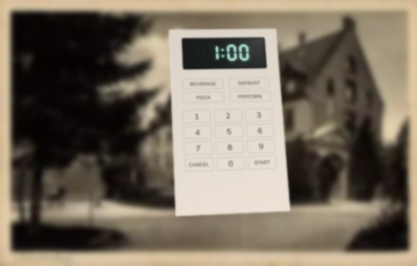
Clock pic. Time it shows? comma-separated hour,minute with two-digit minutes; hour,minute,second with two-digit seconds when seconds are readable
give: 1,00
